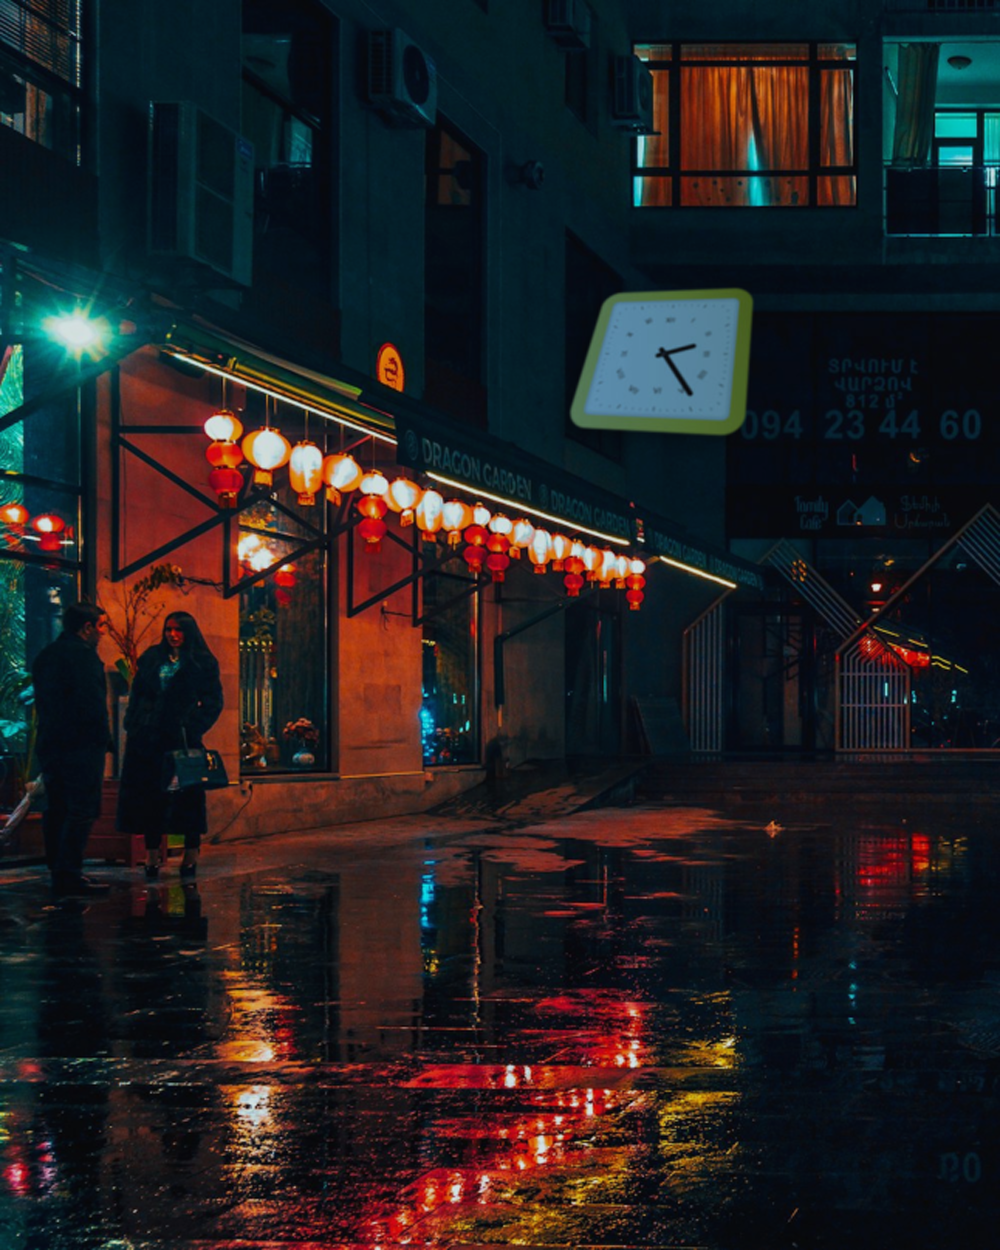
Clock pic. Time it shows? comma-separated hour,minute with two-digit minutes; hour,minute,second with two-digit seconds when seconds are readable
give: 2,24
